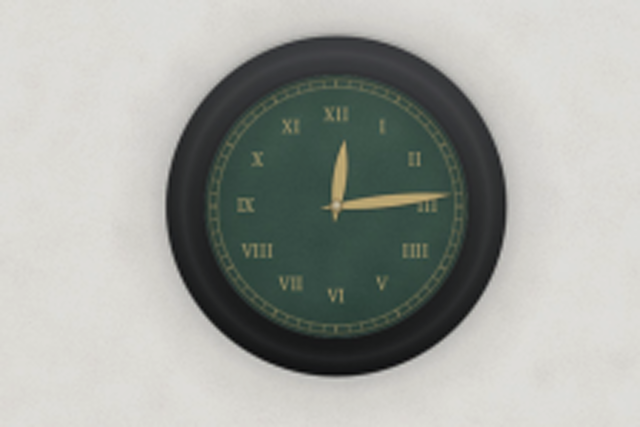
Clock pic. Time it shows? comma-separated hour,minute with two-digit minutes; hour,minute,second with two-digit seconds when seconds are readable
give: 12,14
